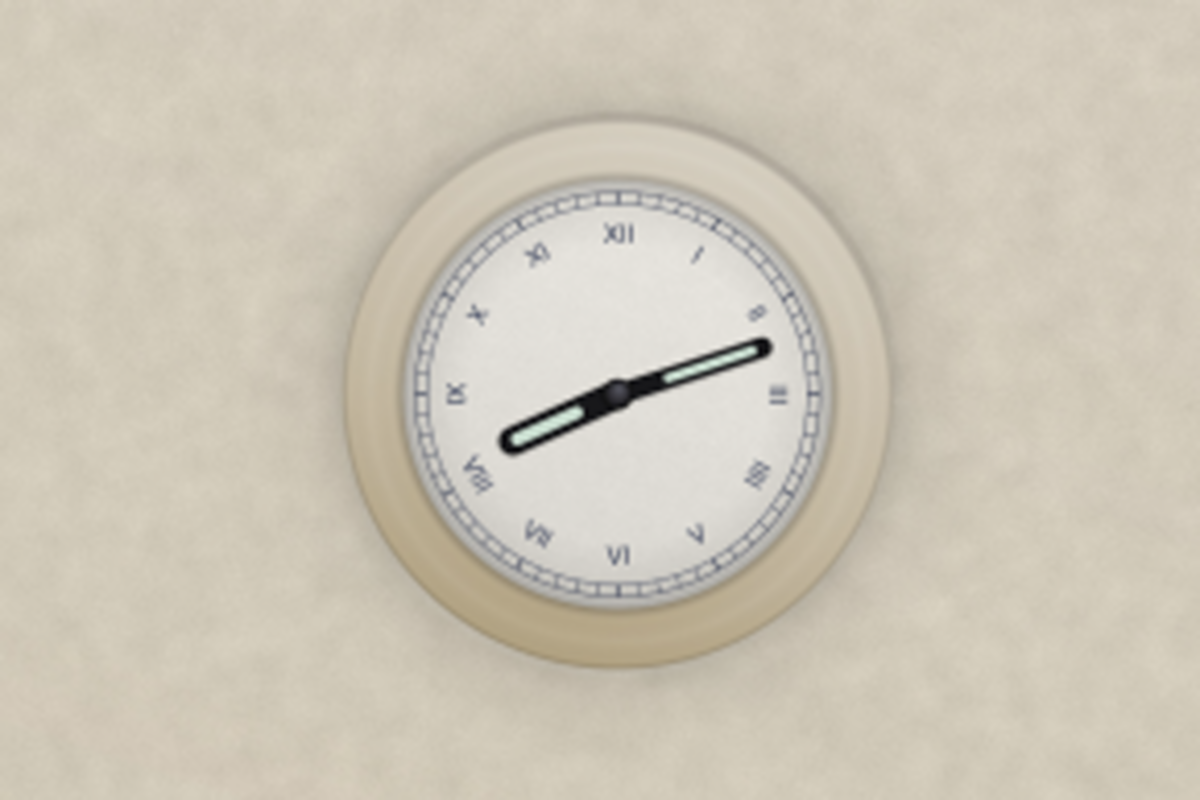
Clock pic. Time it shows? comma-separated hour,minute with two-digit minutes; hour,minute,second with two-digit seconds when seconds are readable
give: 8,12
